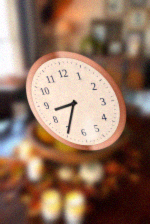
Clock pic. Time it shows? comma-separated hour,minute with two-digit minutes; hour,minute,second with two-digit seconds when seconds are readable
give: 8,35
